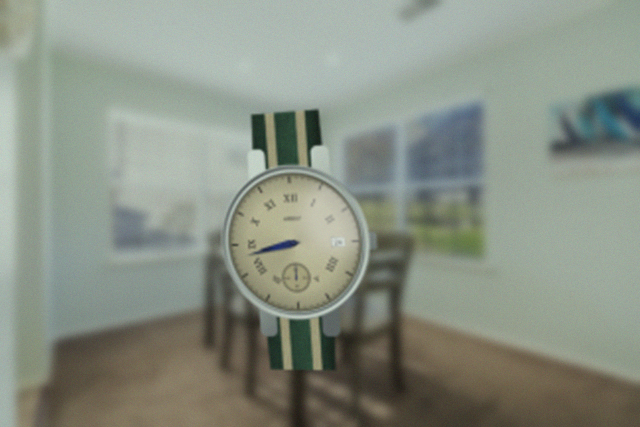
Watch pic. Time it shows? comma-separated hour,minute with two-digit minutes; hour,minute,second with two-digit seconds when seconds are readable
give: 8,43
